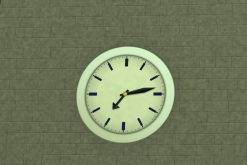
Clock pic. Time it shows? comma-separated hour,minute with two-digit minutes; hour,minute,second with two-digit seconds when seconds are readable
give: 7,13
